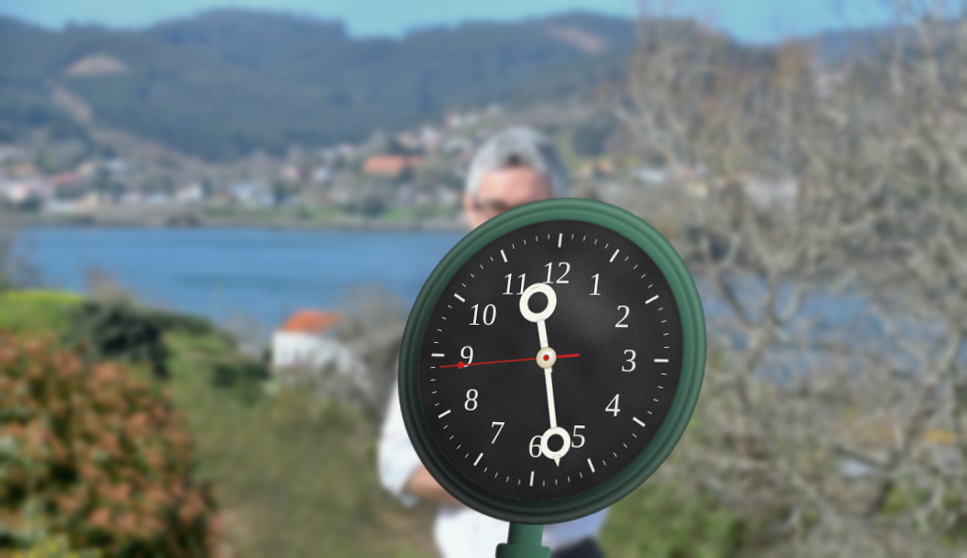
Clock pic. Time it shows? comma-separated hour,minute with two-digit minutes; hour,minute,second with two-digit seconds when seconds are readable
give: 11,27,44
